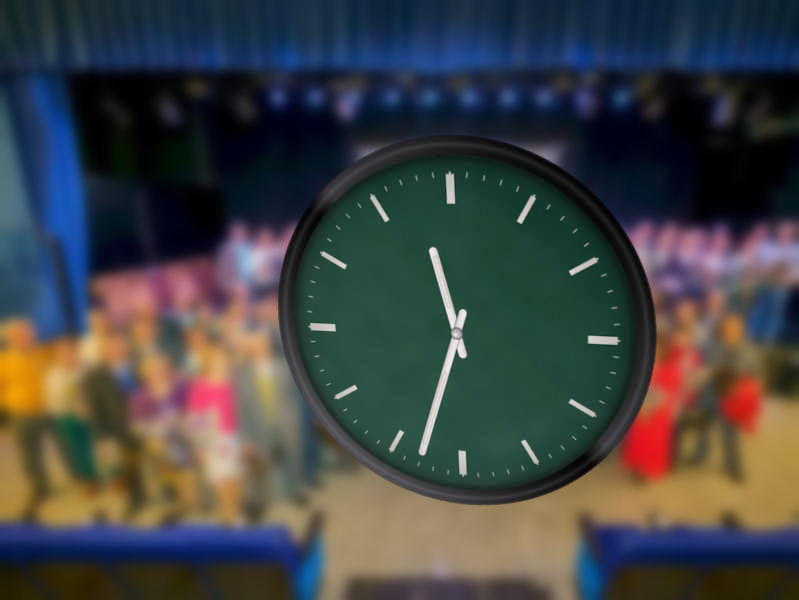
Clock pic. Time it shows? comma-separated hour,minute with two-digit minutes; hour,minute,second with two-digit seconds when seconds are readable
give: 11,33
